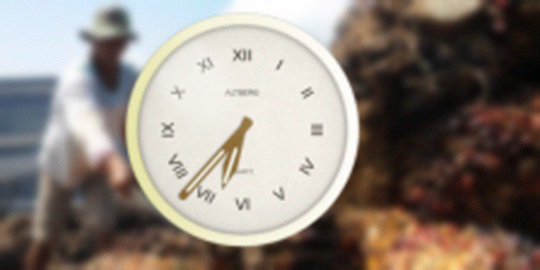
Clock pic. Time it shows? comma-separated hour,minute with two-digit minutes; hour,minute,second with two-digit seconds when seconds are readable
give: 6,37
